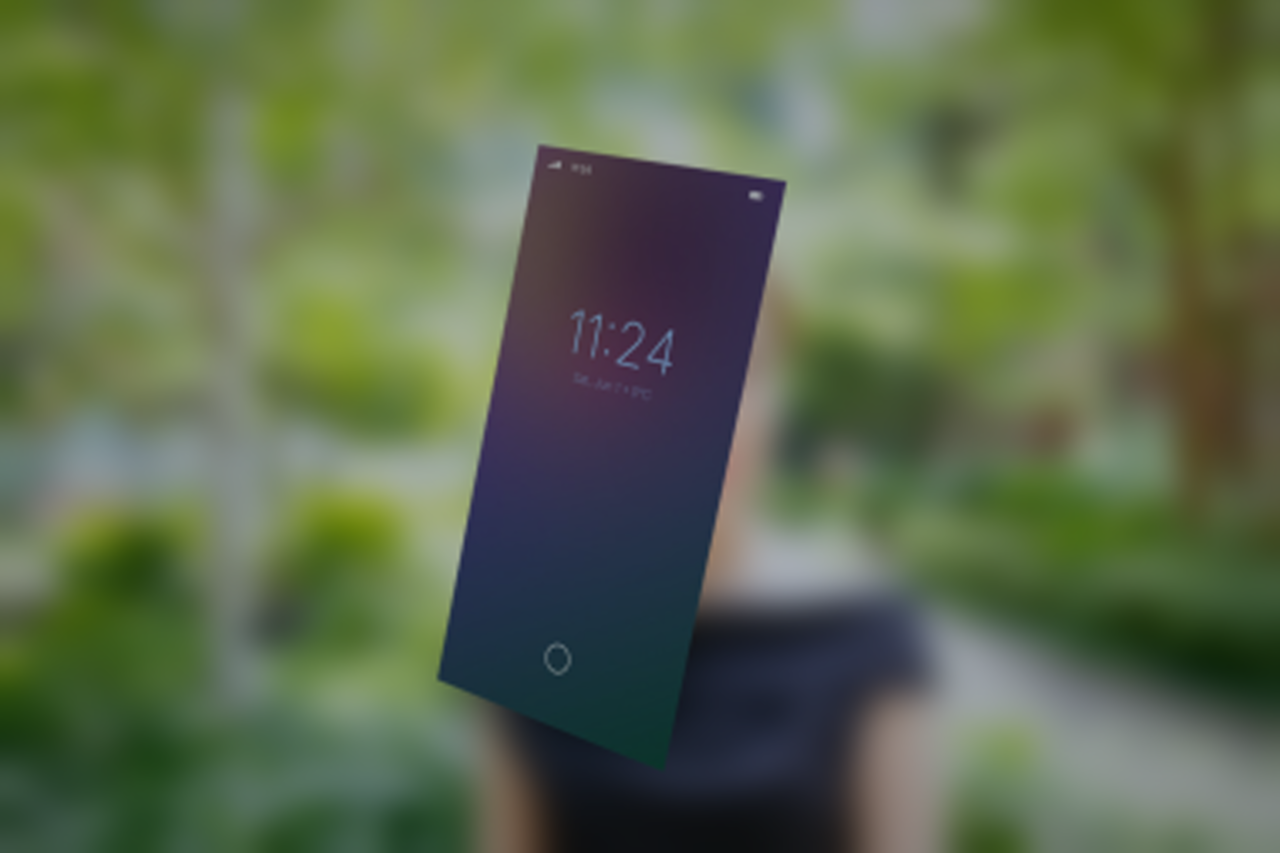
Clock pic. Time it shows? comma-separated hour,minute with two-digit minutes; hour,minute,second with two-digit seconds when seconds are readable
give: 11,24
